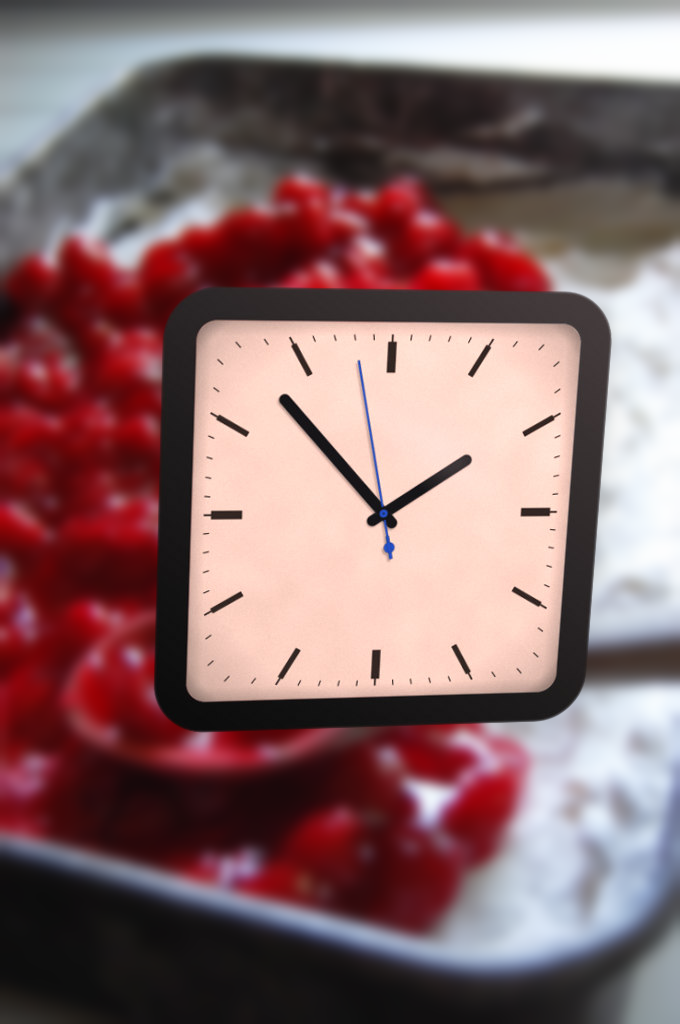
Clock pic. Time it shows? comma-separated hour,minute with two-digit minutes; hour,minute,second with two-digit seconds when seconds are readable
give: 1,52,58
